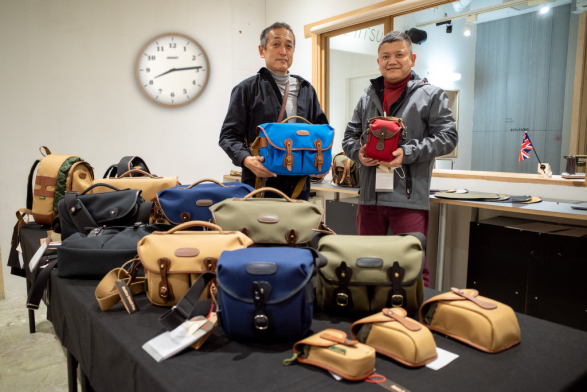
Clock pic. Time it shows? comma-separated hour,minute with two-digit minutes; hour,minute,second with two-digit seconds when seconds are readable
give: 8,14
